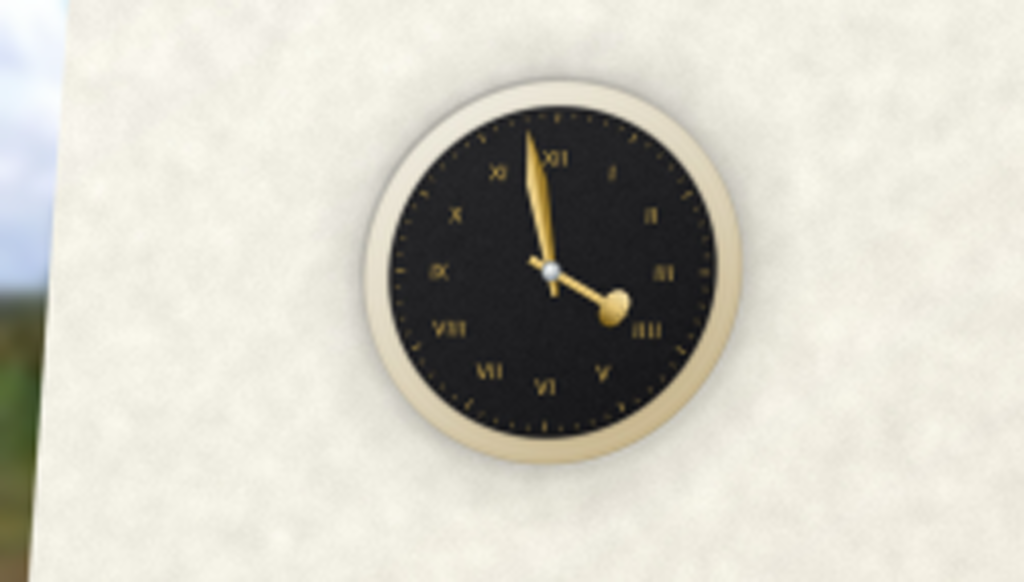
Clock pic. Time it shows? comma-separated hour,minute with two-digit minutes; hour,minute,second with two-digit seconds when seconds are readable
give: 3,58
